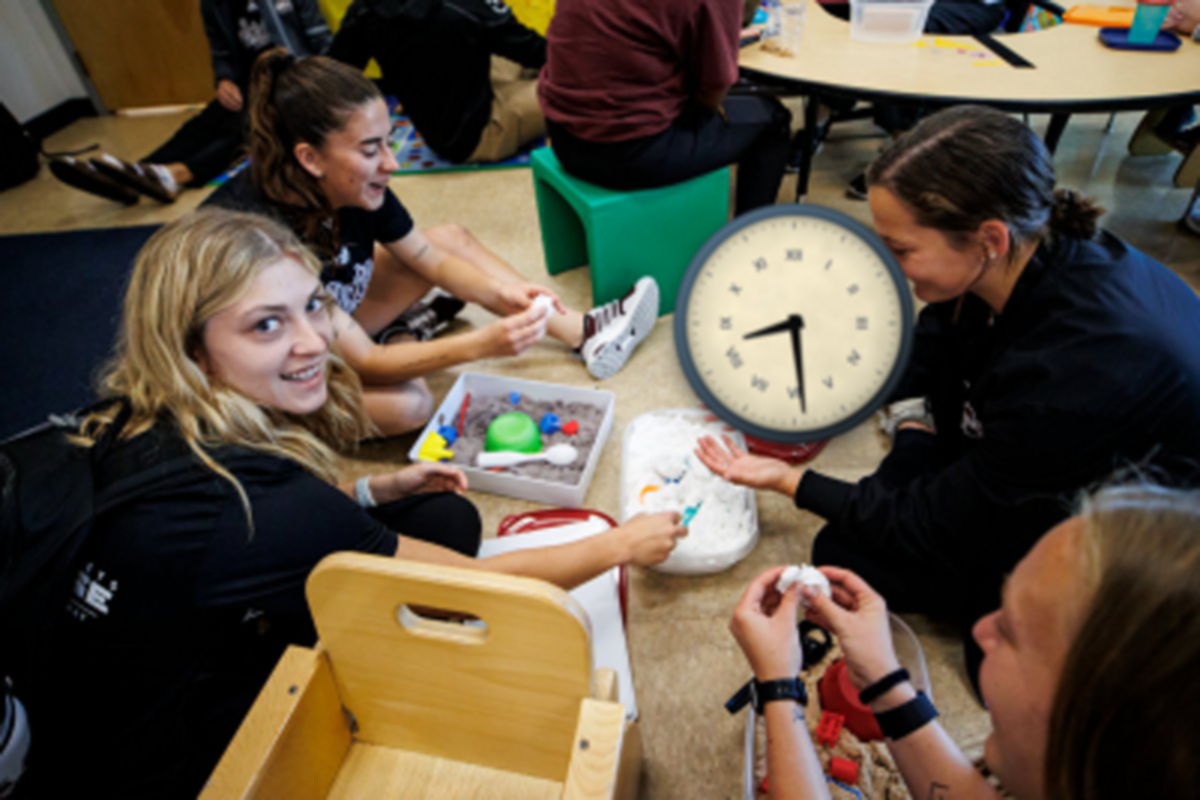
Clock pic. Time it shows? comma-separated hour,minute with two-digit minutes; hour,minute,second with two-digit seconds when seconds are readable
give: 8,29
